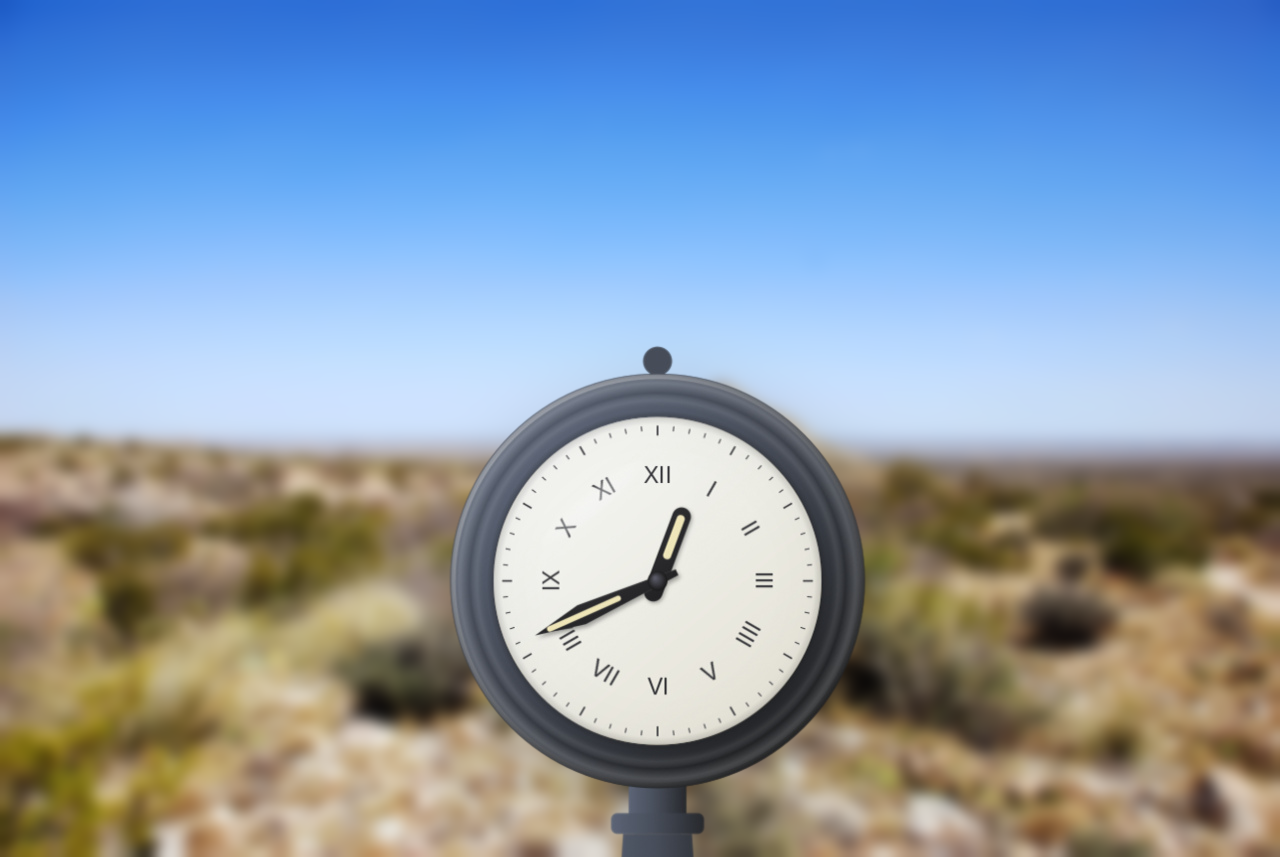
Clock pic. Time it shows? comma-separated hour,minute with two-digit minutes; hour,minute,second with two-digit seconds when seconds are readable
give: 12,41
